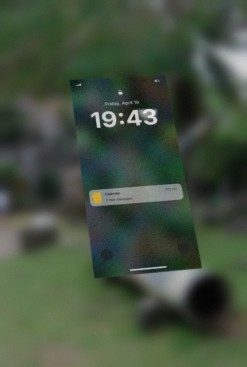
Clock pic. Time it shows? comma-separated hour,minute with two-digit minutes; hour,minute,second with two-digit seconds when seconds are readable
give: 19,43
